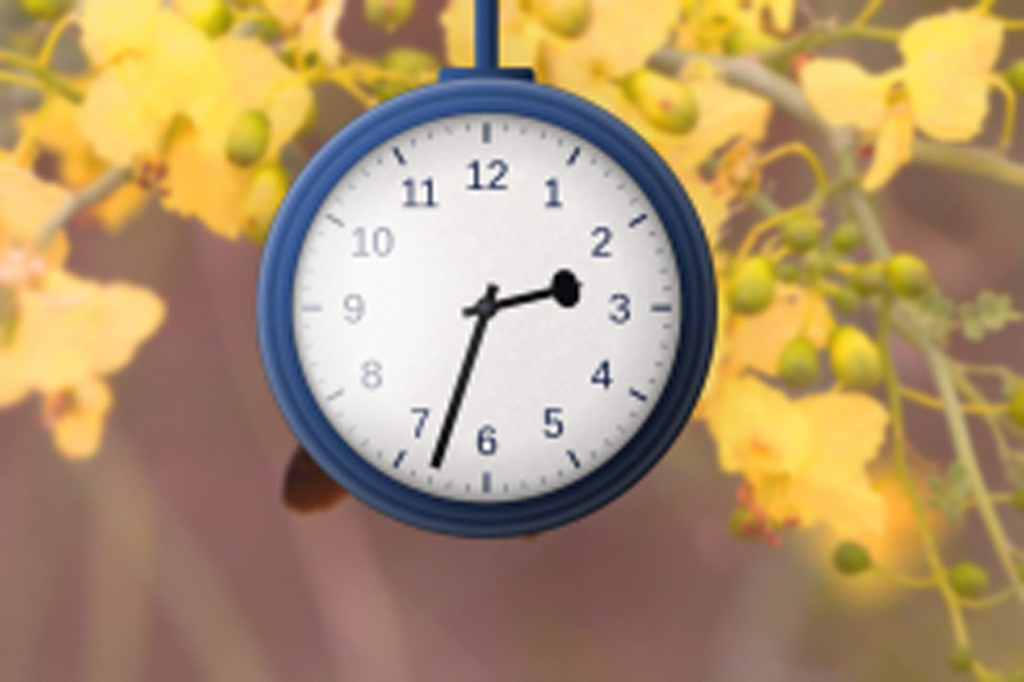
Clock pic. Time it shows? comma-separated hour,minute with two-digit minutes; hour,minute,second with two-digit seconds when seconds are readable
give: 2,33
